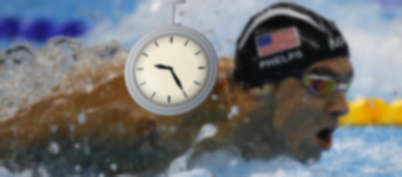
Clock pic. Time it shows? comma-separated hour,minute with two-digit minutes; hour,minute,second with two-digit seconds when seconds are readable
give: 9,25
